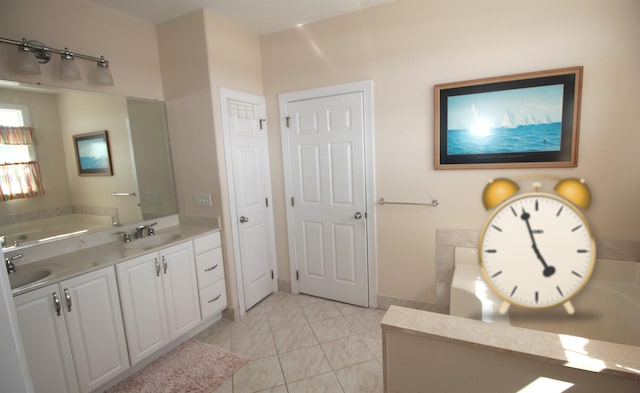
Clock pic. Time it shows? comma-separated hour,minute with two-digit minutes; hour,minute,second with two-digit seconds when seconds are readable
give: 4,57
